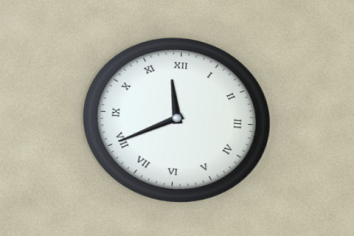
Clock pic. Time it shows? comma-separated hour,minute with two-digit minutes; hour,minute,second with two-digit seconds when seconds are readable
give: 11,40
